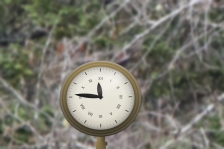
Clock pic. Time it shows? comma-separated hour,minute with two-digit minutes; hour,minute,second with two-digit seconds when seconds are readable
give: 11,46
